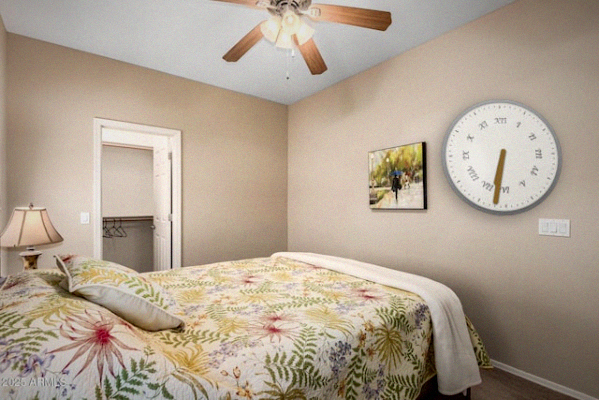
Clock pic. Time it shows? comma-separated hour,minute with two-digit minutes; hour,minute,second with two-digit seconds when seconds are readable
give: 6,32
